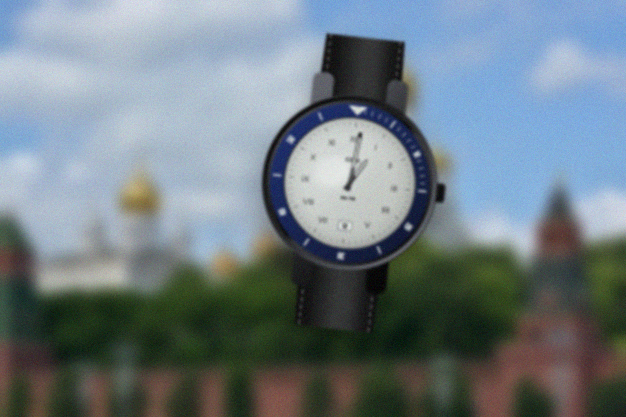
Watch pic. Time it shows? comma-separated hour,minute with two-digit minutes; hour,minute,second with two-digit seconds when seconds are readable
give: 1,01
